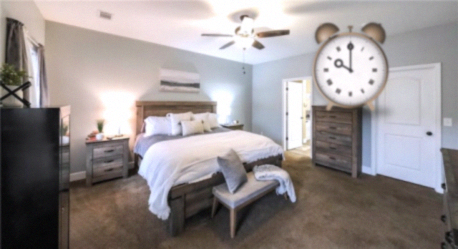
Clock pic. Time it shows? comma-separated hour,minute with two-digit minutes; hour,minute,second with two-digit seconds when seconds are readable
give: 10,00
